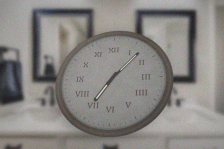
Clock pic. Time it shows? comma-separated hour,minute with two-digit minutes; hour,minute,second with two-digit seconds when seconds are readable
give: 7,07
